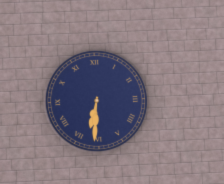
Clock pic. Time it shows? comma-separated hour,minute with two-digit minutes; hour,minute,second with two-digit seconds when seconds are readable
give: 6,31
